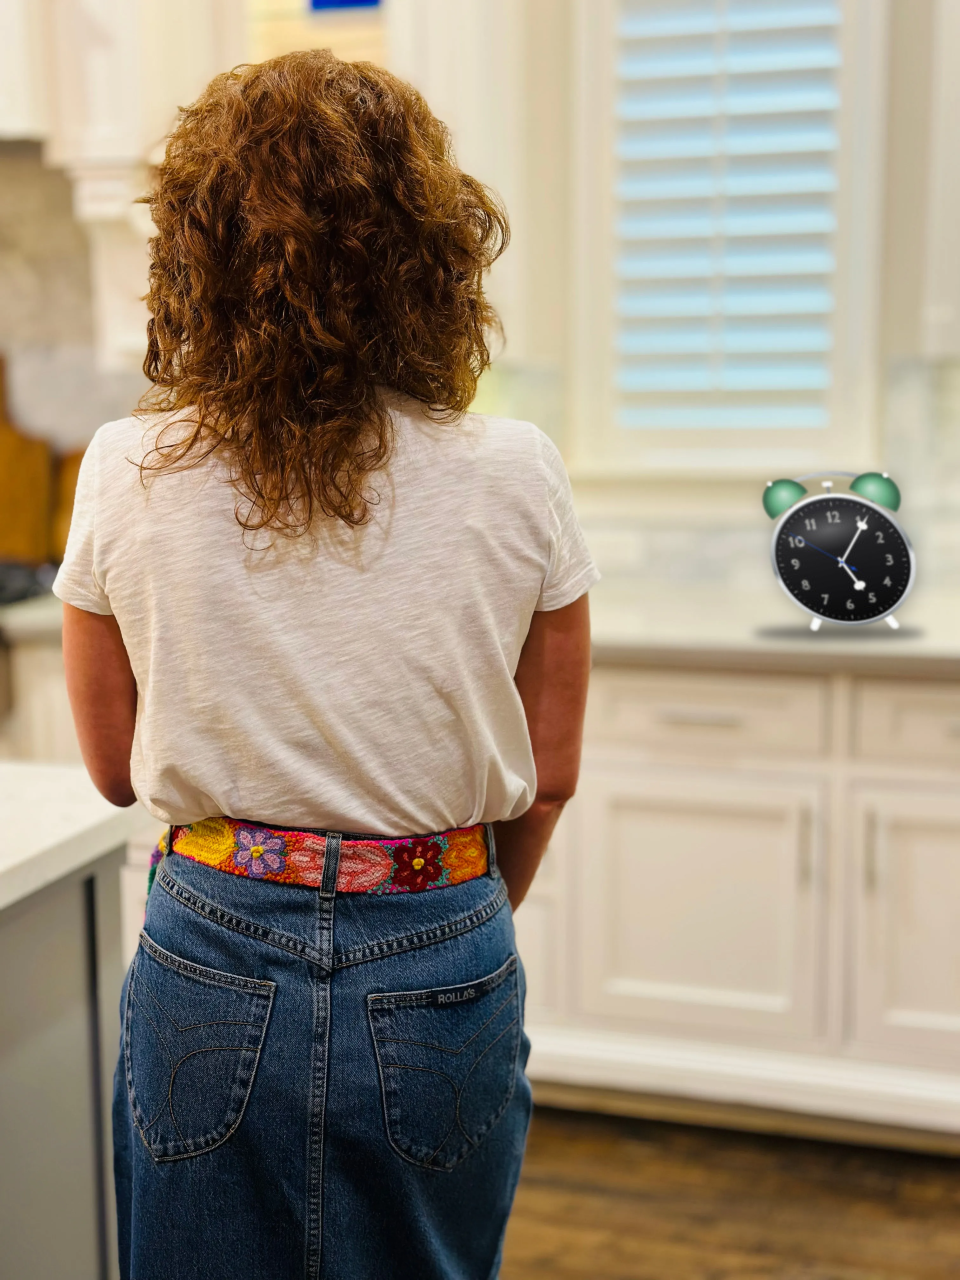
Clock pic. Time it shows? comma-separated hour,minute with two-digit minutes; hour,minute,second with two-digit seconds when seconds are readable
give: 5,05,51
